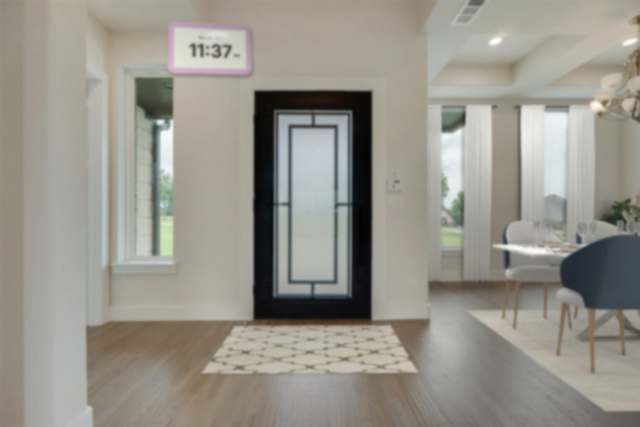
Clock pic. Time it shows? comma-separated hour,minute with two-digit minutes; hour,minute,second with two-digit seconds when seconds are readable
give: 11,37
